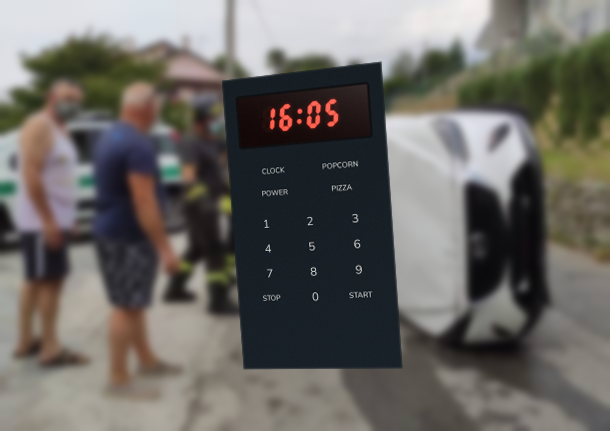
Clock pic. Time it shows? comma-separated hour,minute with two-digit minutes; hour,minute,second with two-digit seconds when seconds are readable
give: 16,05
